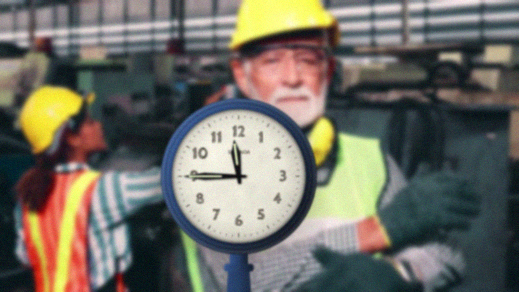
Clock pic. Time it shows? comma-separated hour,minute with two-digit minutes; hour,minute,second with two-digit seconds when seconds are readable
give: 11,45
